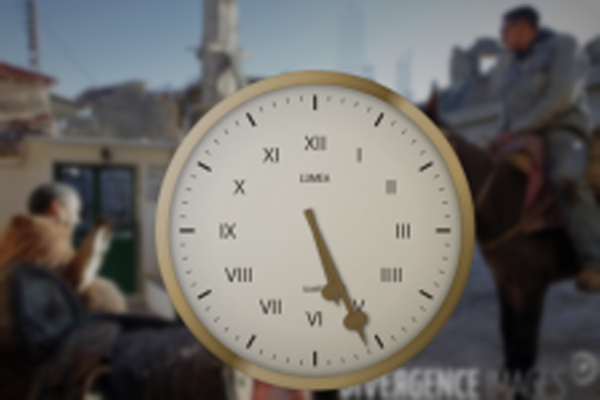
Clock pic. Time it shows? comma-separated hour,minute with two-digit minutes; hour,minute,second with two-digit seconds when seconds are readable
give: 5,26
